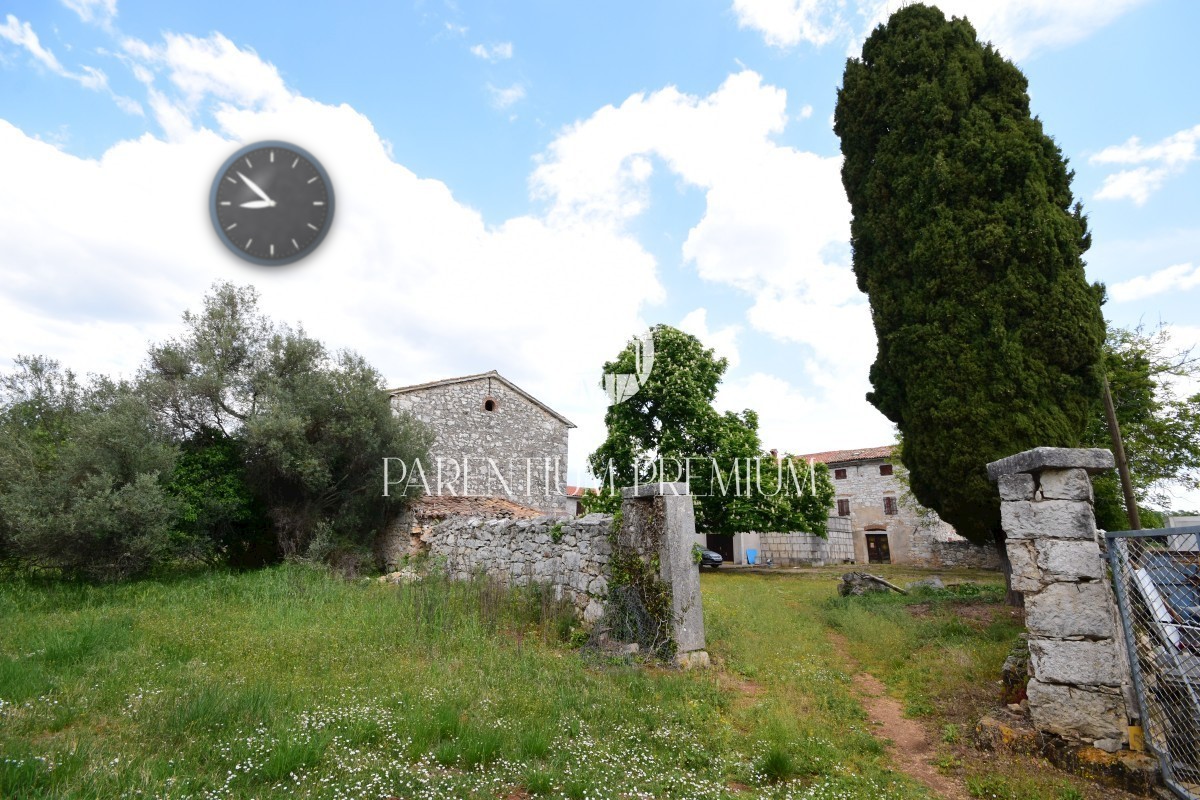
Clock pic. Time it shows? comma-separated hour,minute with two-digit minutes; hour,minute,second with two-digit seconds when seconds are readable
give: 8,52
